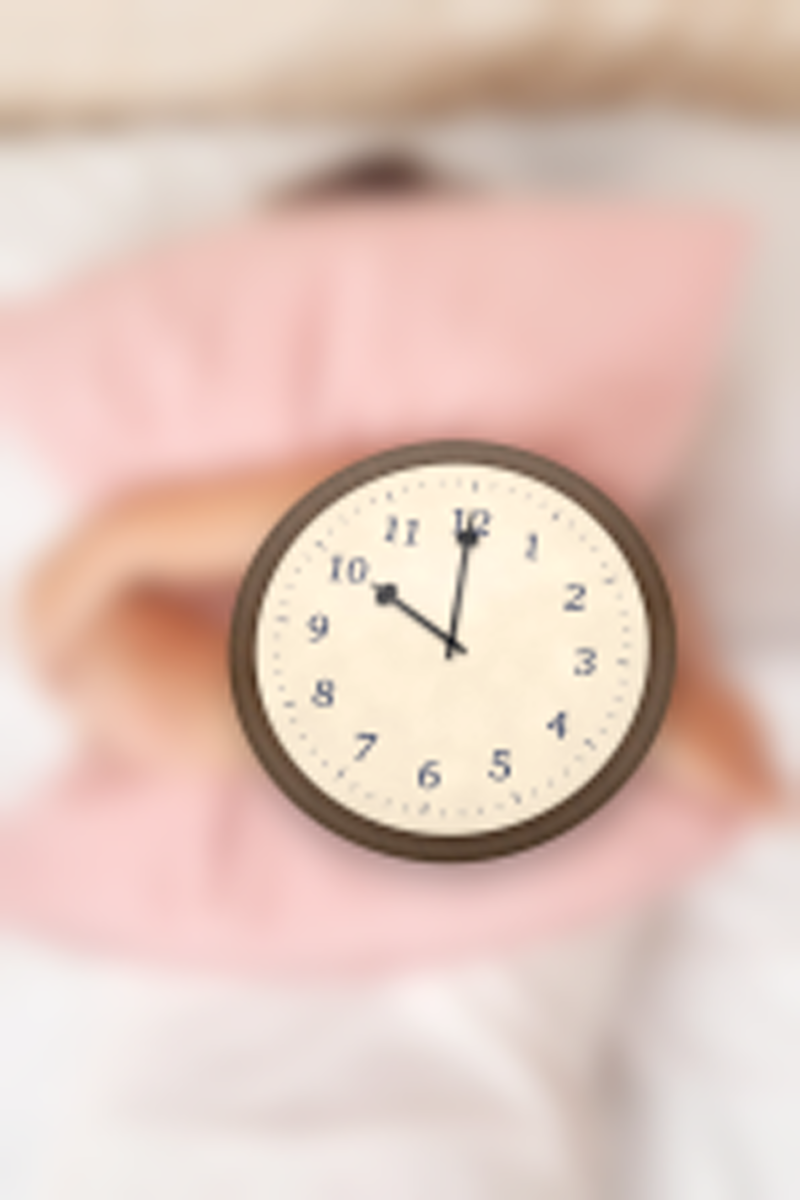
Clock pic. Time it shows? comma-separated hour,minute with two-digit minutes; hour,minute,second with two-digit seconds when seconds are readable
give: 10,00
